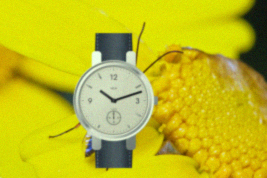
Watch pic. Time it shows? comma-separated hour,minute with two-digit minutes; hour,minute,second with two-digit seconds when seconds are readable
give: 10,12
